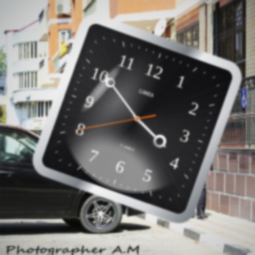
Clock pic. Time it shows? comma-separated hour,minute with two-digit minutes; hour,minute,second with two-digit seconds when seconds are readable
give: 3,50,40
